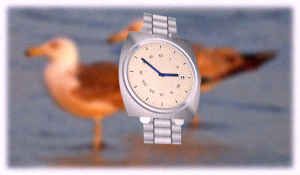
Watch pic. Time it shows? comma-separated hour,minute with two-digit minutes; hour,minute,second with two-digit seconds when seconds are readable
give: 2,51
